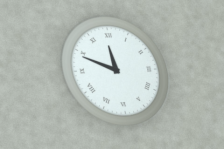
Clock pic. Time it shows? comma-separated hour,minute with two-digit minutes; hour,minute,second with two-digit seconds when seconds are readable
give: 11,49
